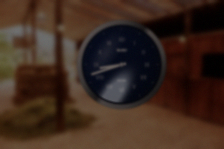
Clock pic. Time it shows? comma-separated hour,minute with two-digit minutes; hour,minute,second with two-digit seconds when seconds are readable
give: 8,42
